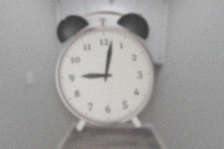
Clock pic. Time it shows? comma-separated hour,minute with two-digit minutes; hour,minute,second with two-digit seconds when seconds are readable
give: 9,02
